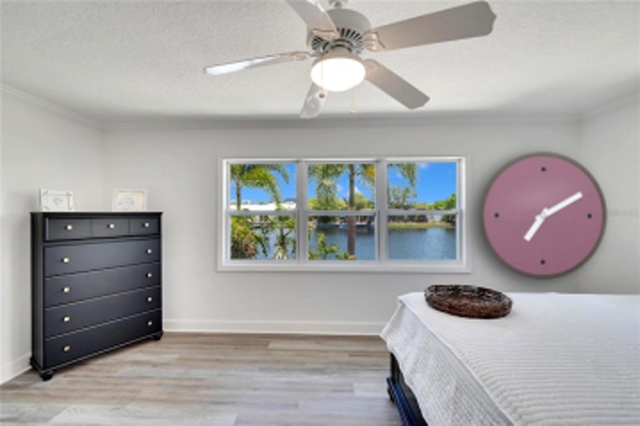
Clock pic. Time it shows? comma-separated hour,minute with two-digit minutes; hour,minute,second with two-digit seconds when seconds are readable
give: 7,10
